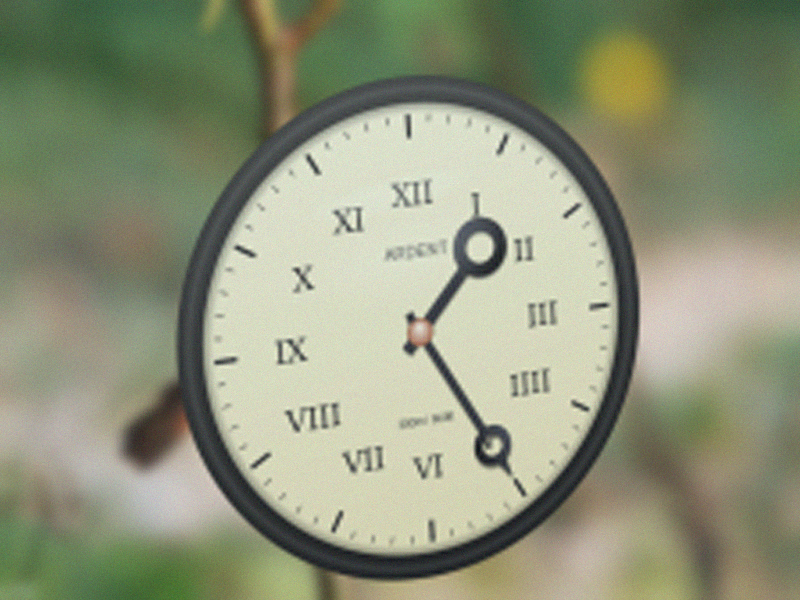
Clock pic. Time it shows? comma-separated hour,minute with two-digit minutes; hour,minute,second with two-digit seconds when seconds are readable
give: 1,25
